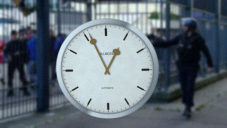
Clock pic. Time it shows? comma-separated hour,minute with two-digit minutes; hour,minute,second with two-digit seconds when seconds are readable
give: 12,56
